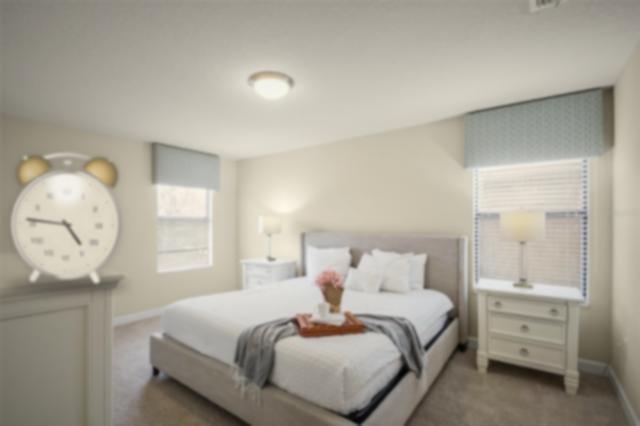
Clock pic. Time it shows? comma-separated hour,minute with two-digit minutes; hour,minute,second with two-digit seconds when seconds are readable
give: 4,46
